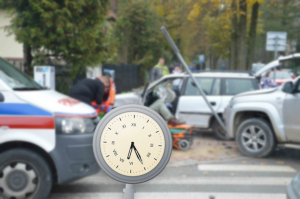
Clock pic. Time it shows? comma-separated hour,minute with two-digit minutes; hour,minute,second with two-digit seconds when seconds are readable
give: 6,25
